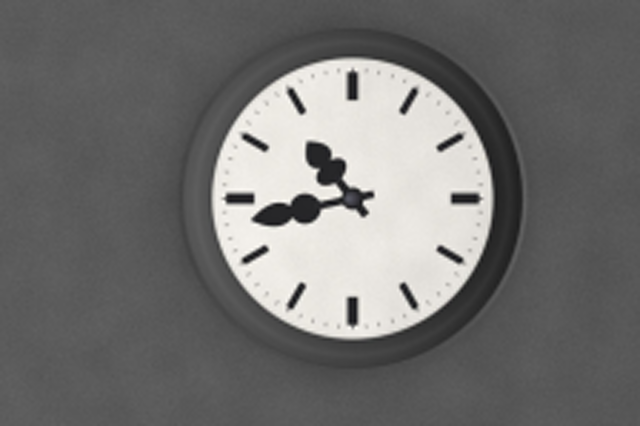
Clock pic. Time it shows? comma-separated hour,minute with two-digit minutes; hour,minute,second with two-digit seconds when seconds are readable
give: 10,43
